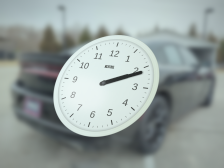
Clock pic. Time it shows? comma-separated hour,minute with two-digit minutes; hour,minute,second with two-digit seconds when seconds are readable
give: 2,11
